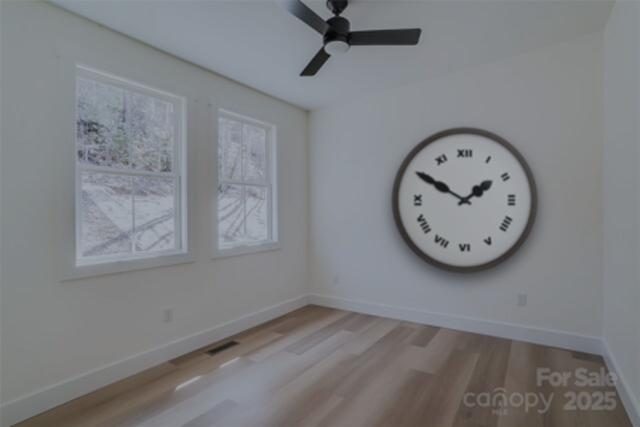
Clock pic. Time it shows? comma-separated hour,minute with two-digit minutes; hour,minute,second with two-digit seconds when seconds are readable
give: 1,50
